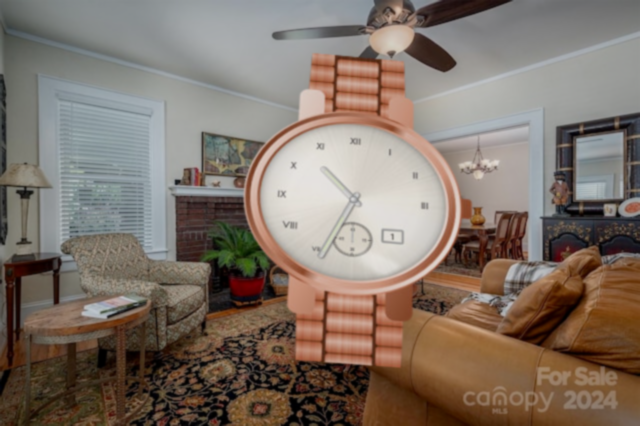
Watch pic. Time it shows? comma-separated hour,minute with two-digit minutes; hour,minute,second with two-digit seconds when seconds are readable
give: 10,34
